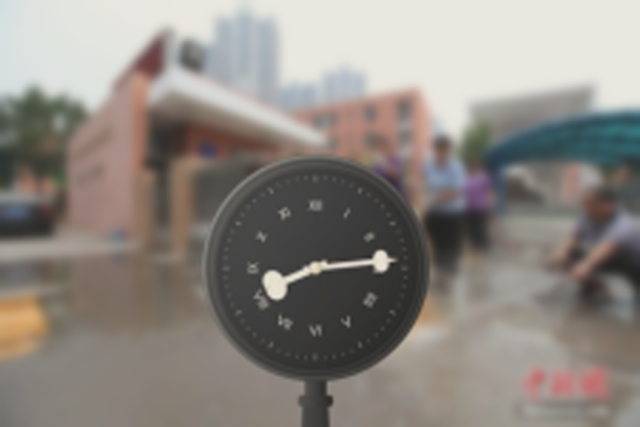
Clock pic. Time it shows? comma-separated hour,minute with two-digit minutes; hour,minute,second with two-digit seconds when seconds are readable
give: 8,14
